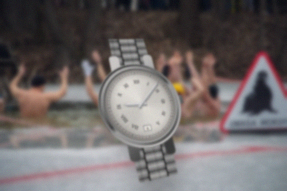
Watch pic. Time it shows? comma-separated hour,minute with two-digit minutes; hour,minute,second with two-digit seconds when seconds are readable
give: 9,08
